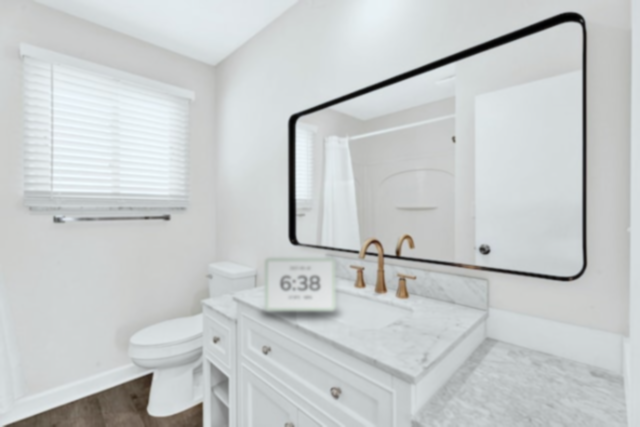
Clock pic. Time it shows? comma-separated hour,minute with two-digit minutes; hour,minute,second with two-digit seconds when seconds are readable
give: 6,38
